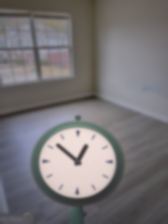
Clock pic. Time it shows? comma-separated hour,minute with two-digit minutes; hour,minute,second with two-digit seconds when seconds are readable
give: 12,52
